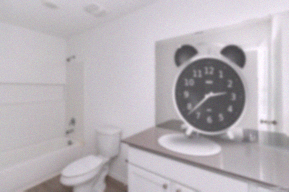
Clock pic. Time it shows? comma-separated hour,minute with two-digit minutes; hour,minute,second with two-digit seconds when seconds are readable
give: 2,38
